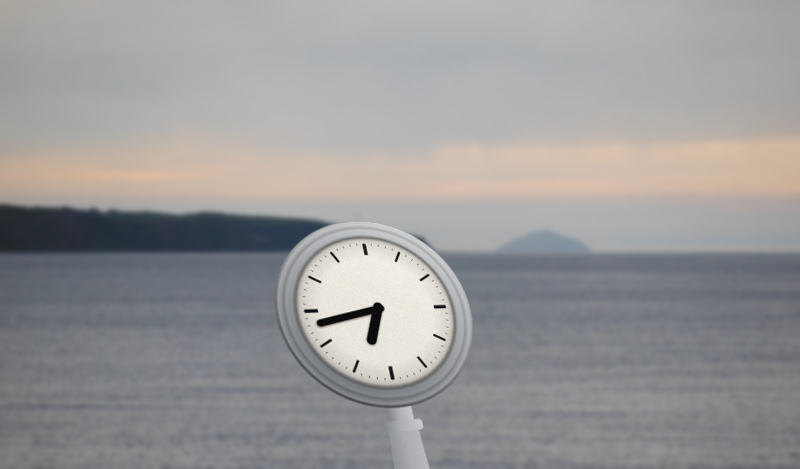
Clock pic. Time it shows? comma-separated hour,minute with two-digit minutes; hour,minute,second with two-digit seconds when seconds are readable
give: 6,43
